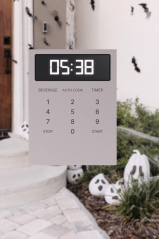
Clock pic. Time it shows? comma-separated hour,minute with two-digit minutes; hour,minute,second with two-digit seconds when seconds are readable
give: 5,38
